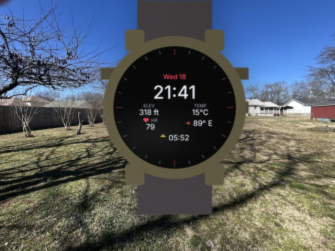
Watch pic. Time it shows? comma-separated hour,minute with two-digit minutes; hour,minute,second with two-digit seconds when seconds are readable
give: 21,41
